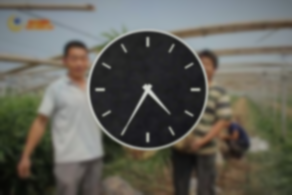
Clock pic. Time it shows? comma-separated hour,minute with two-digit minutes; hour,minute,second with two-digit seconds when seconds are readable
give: 4,35
